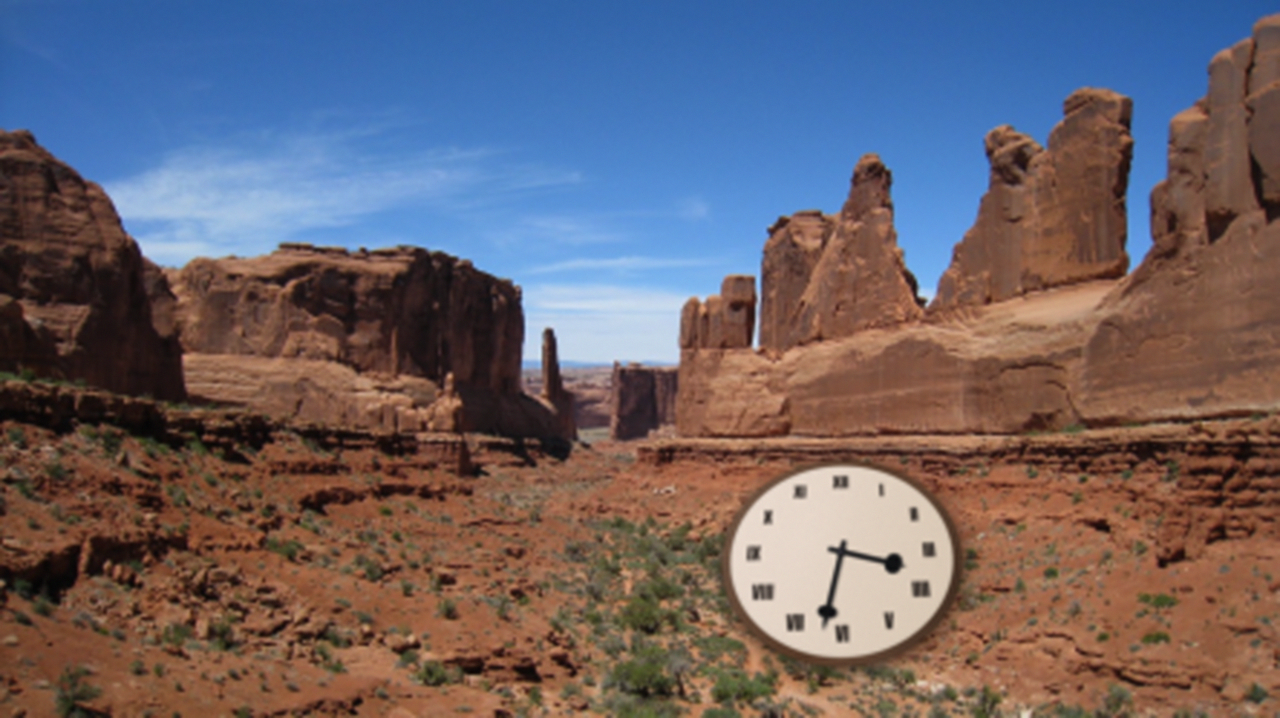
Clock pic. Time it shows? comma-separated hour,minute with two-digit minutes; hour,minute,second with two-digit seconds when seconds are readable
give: 3,32
